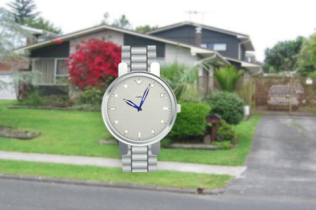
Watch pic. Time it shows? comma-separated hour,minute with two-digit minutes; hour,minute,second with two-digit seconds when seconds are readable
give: 10,04
